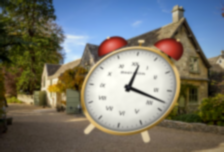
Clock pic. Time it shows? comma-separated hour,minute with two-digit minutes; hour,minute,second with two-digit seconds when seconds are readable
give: 12,18
